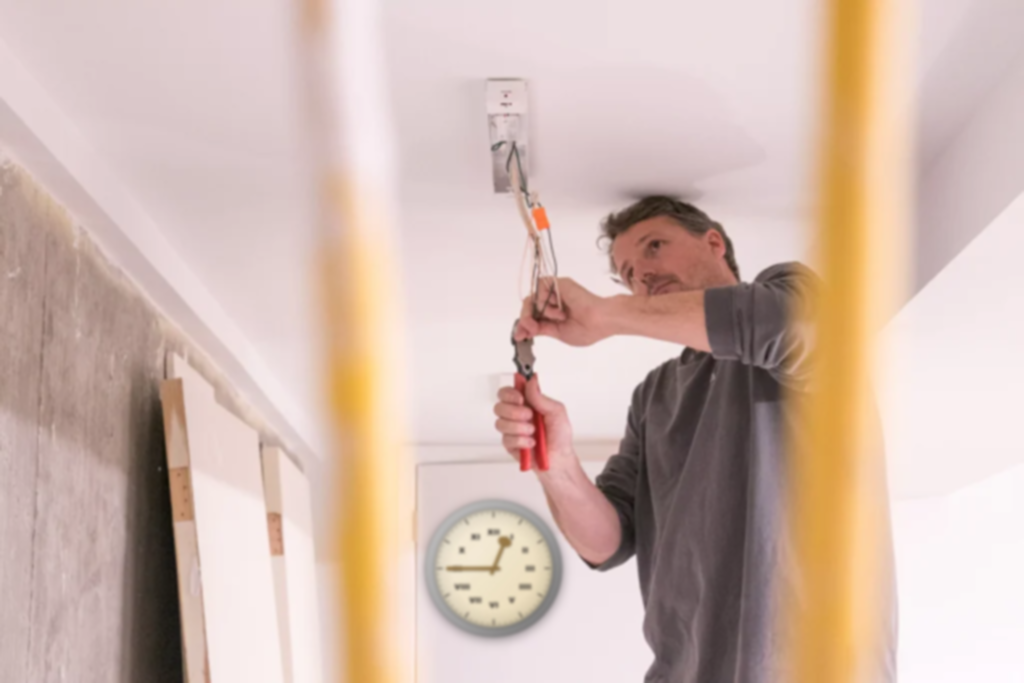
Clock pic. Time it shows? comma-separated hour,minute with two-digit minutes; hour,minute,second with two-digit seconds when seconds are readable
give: 12,45
